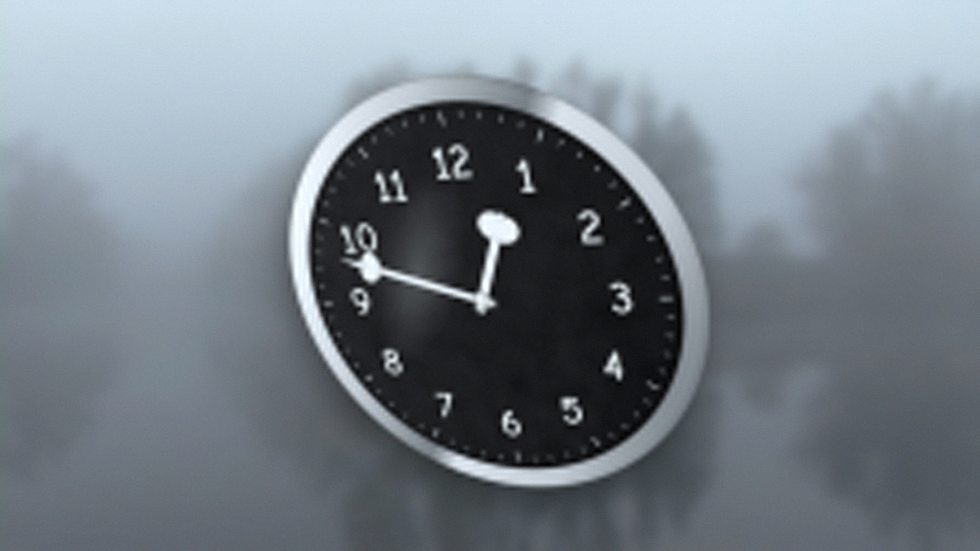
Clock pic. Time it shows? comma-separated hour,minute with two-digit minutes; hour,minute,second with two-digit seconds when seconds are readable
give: 12,48
